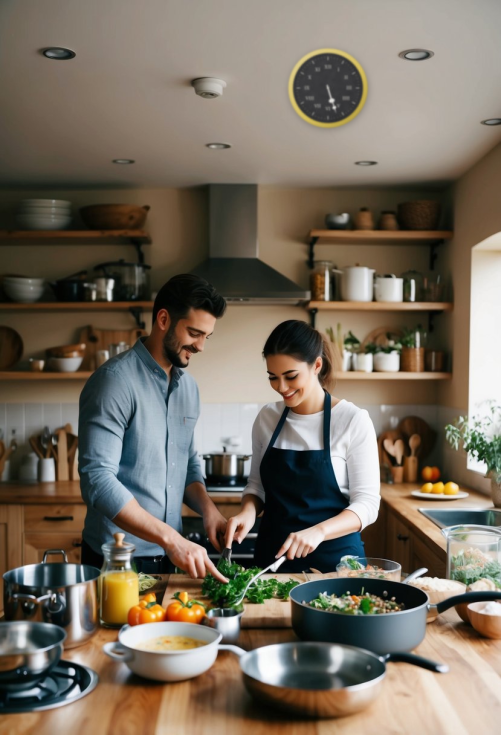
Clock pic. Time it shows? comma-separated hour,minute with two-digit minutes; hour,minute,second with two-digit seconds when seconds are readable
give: 5,27
